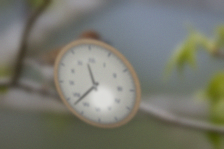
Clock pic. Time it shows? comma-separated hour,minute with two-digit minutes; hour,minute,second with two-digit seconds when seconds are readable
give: 11,38
